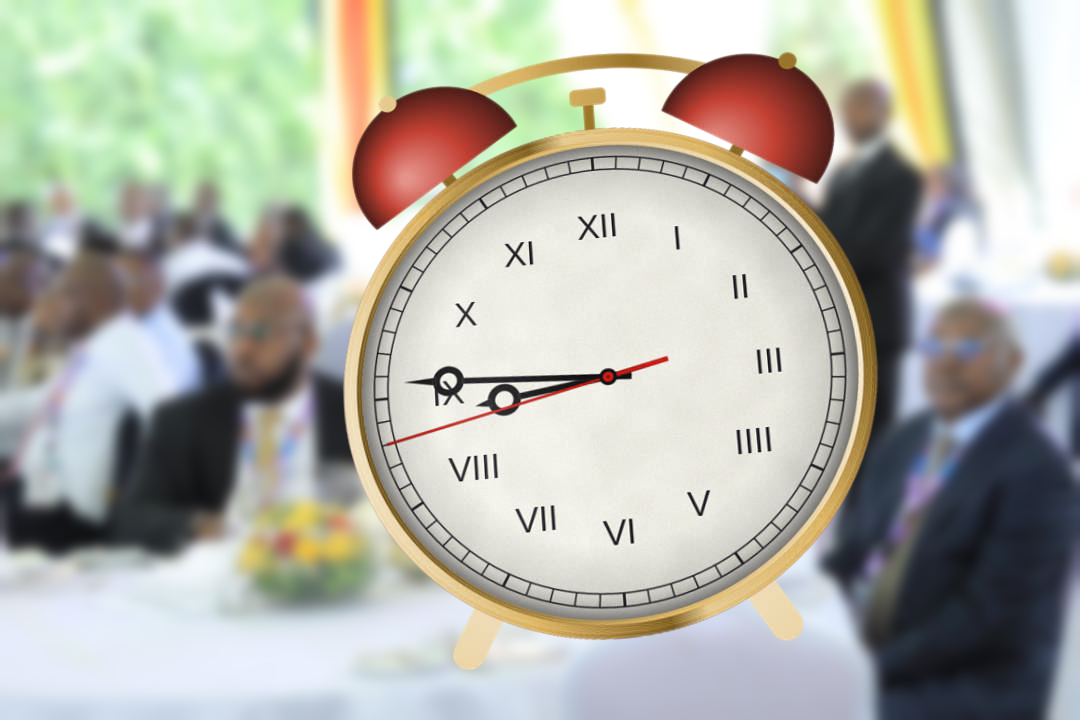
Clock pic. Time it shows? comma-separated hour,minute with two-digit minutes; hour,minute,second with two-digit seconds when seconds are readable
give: 8,45,43
